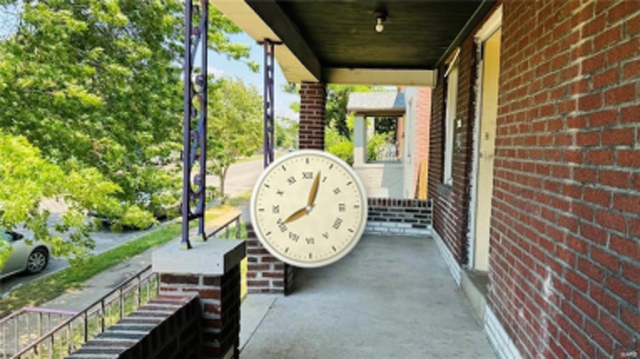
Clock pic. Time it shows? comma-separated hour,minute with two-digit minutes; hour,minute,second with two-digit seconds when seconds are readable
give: 8,03
